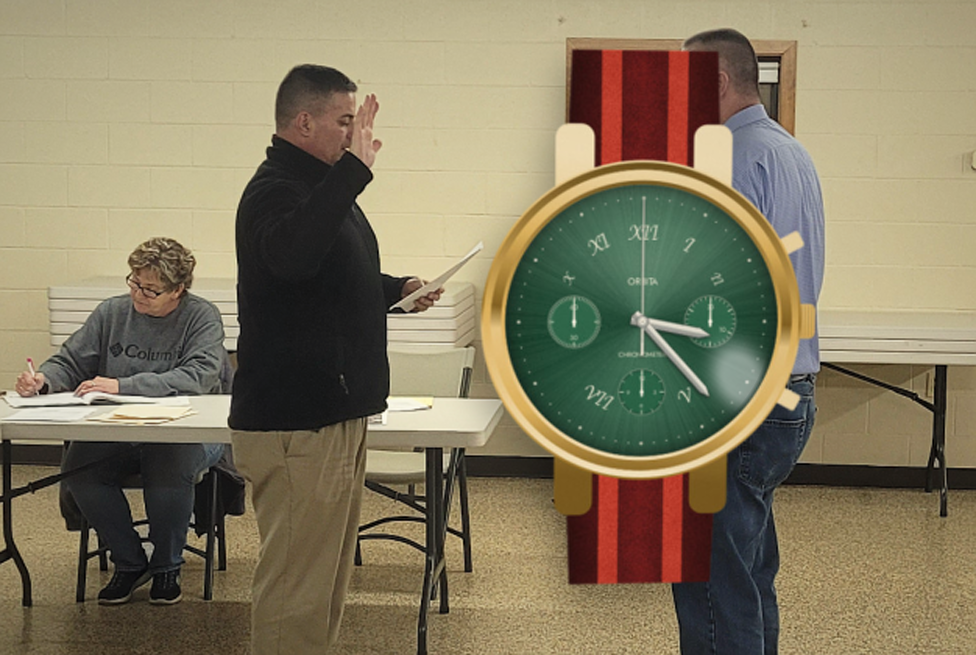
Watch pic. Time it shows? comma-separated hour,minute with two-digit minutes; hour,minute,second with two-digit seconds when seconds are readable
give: 3,23
